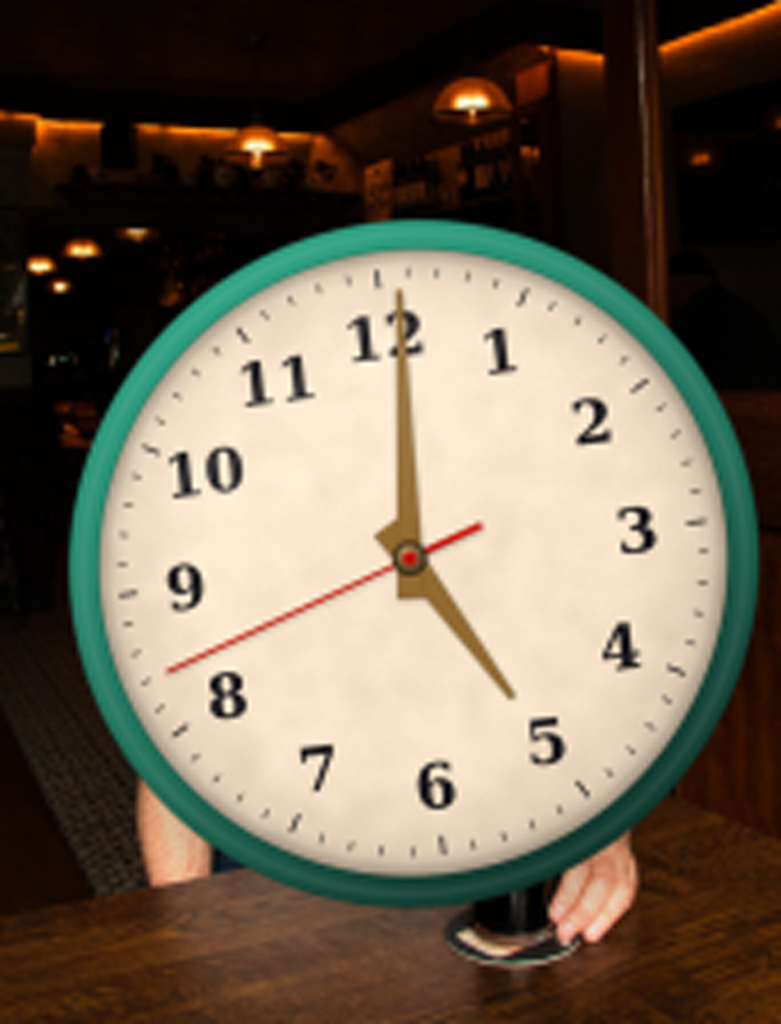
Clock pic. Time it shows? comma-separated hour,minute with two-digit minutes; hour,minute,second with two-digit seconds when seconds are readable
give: 5,00,42
